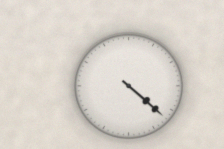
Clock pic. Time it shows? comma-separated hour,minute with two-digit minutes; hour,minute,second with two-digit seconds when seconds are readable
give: 4,22
